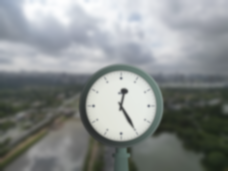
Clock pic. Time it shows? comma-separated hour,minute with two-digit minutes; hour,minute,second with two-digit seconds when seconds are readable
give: 12,25
